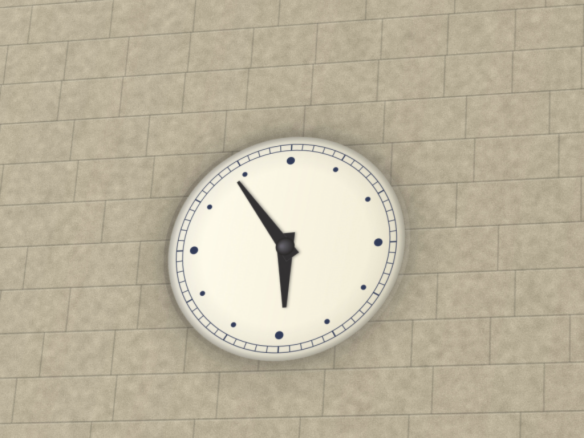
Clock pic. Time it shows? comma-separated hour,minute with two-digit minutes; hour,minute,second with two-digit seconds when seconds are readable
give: 5,54
